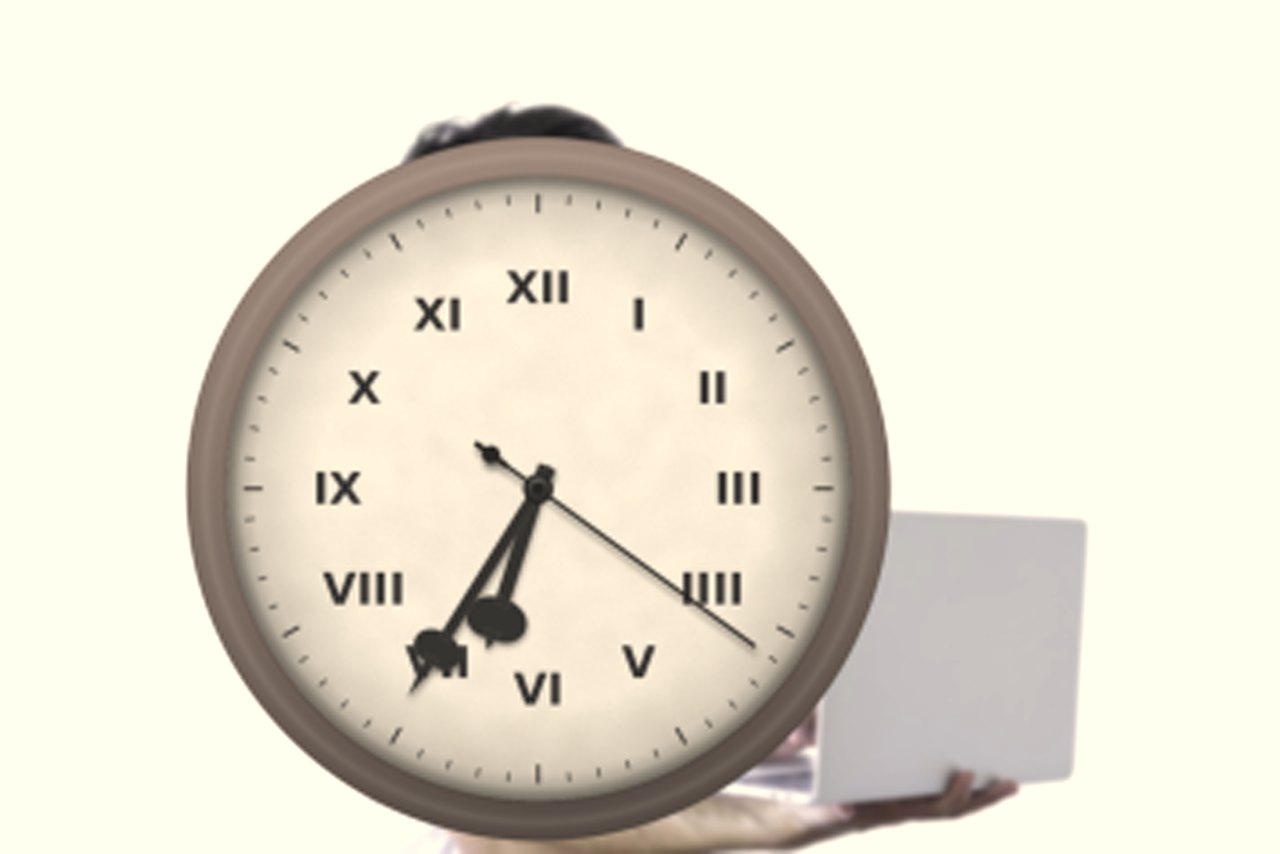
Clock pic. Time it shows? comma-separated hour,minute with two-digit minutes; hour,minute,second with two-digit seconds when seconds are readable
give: 6,35,21
